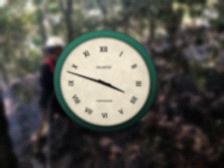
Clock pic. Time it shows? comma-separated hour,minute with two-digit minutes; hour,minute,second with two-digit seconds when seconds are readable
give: 3,48
